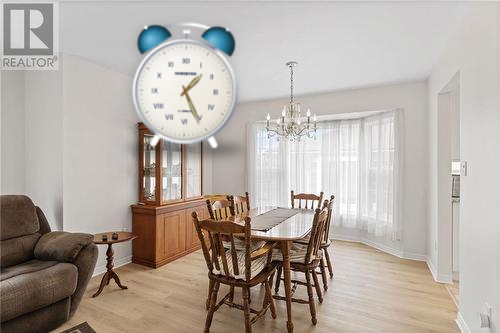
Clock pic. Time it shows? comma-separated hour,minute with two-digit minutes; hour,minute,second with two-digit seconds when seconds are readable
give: 1,26
